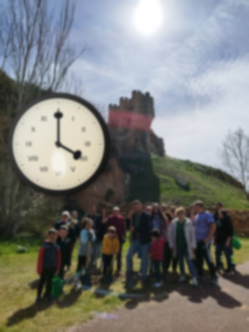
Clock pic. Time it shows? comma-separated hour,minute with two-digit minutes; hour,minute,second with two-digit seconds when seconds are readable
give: 4,00
